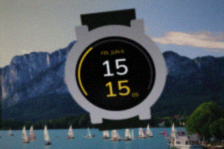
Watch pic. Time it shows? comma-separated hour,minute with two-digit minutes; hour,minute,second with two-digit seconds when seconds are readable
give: 15,15
